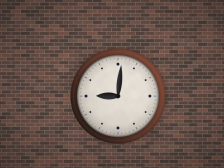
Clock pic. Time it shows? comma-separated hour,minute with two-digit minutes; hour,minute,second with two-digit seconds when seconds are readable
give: 9,01
